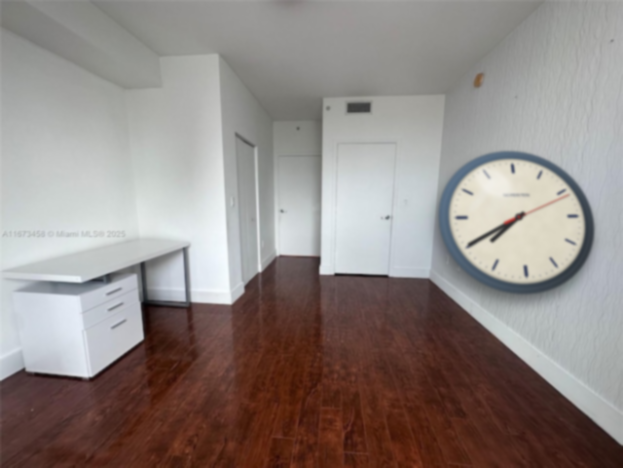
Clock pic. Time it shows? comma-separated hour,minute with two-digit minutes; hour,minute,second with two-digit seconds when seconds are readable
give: 7,40,11
